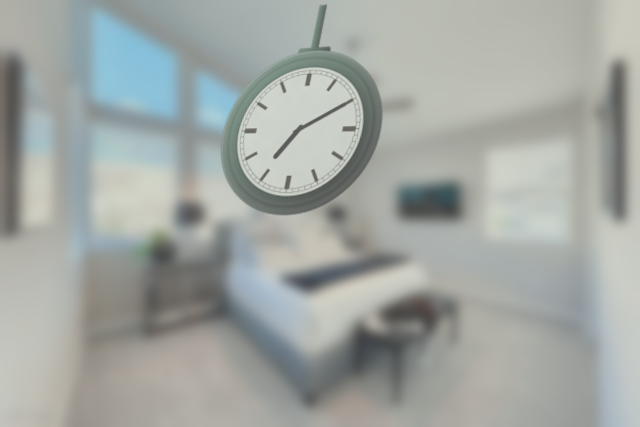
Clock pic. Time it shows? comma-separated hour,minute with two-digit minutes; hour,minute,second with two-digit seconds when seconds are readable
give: 7,10
